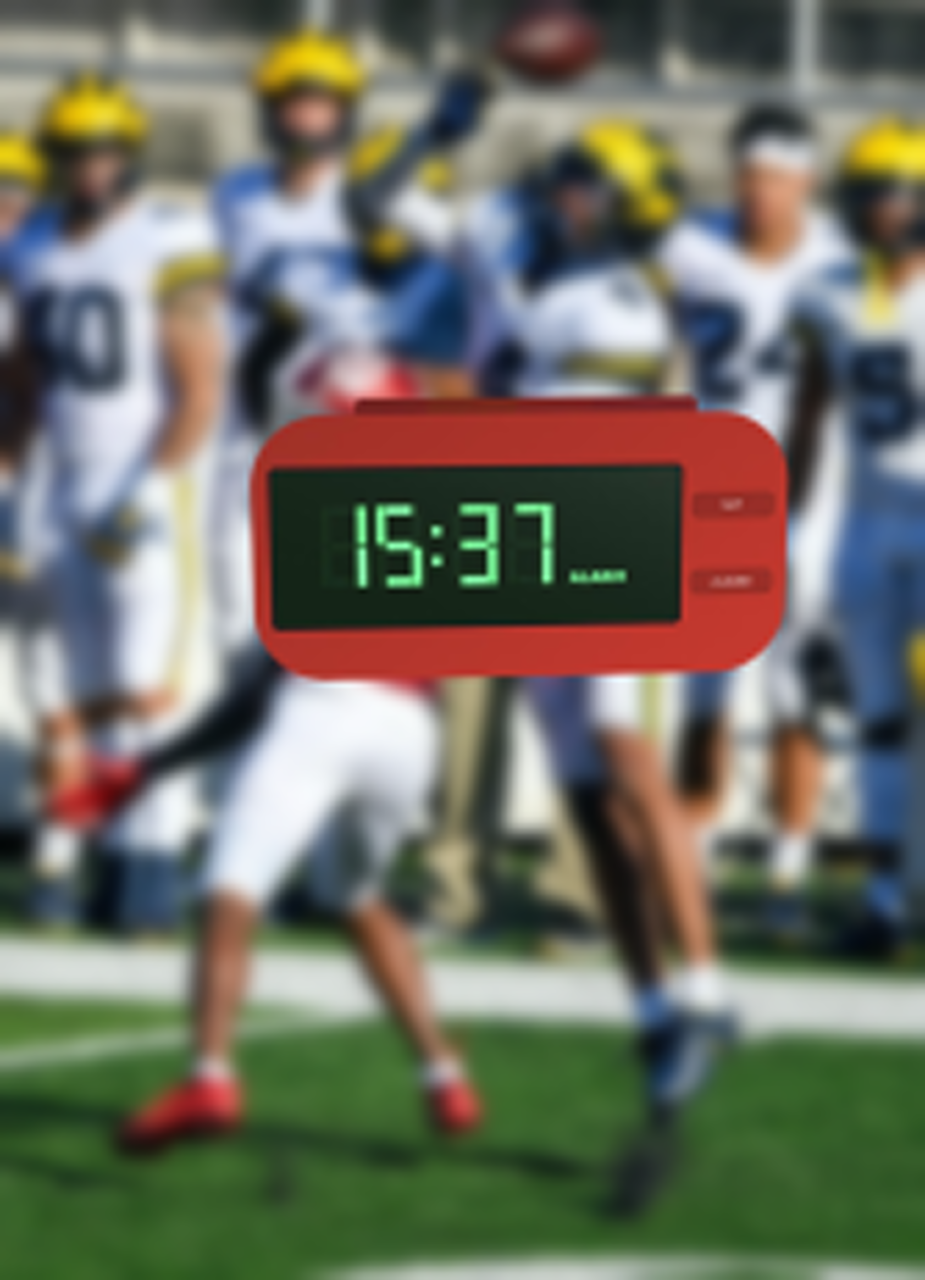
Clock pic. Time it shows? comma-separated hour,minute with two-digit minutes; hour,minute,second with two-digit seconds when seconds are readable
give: 15,37
